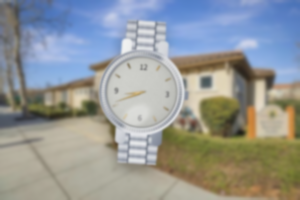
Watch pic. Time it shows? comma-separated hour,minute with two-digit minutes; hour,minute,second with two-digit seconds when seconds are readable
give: 8,41
